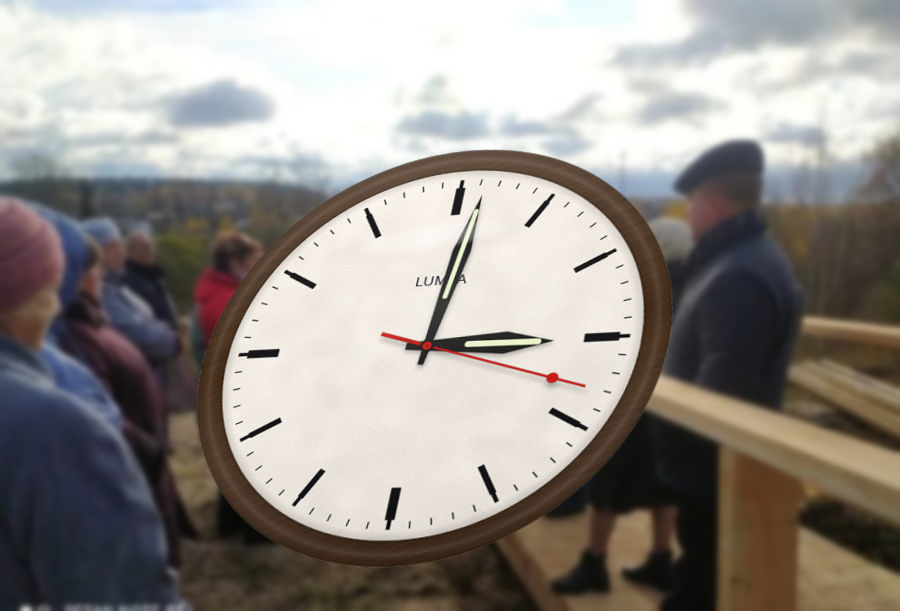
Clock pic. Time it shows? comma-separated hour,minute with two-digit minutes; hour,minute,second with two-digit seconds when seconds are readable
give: 3,01,18
